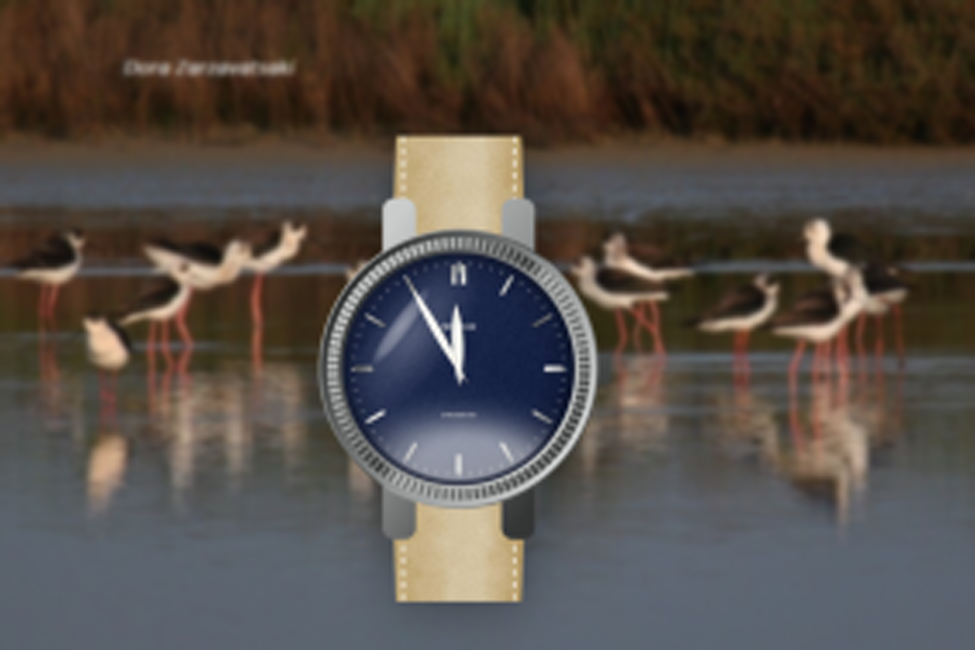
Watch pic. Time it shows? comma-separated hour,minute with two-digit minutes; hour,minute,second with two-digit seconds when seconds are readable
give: 11,55
